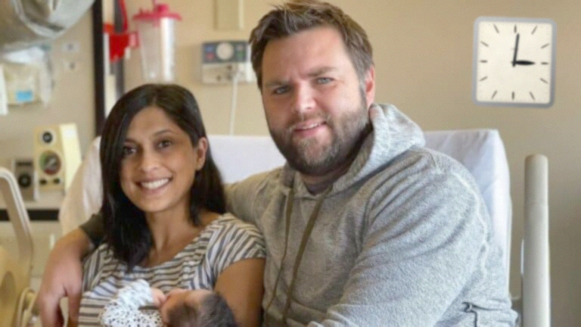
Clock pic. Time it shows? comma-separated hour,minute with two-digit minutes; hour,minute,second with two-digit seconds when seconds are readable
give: 3,01
